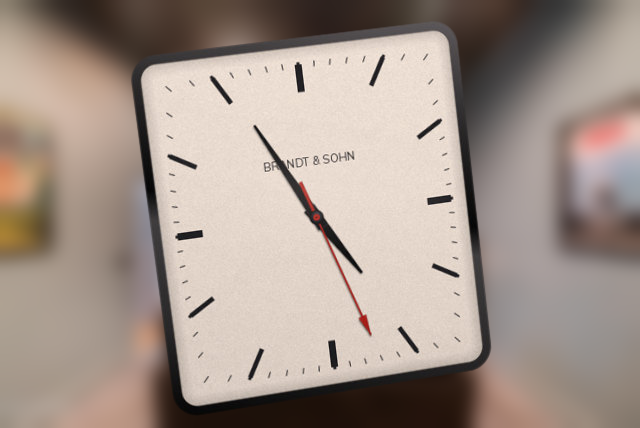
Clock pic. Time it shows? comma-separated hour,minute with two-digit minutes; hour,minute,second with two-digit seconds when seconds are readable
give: 4,55,27
